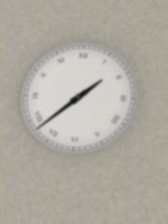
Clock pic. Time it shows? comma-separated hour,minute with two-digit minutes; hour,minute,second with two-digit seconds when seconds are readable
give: 1,38
